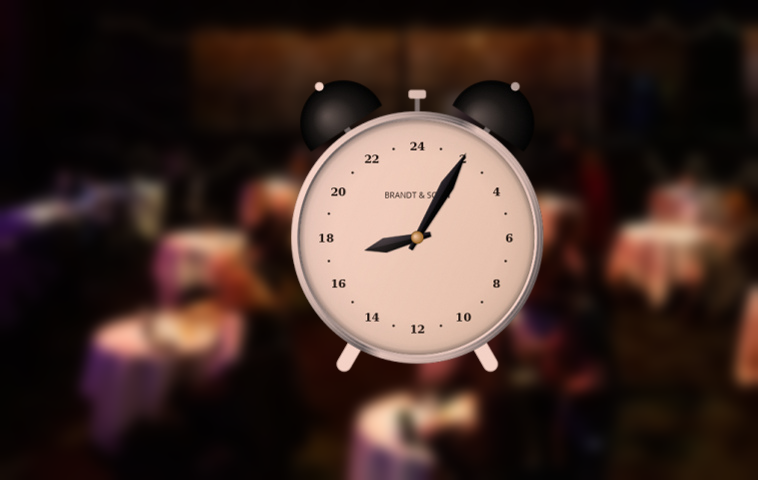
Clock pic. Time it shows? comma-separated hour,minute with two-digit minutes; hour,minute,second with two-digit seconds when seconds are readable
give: 17,05
